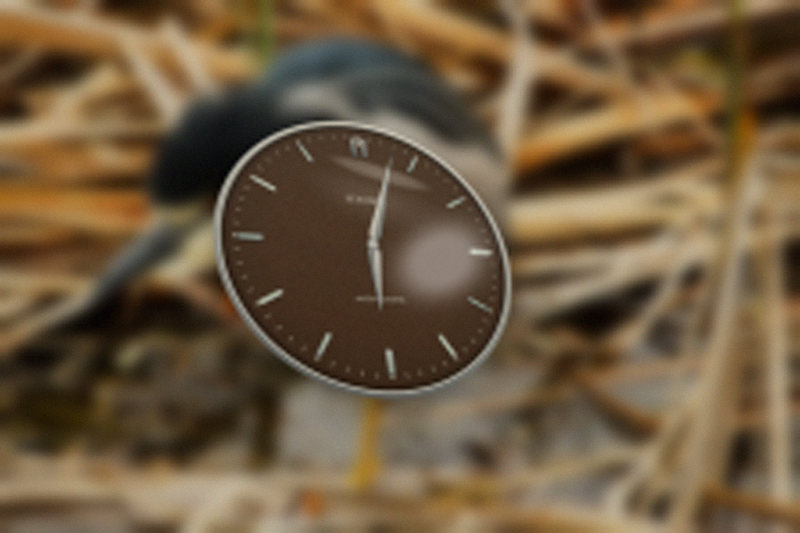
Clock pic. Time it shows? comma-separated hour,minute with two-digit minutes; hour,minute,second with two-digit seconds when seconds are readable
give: 6,03
